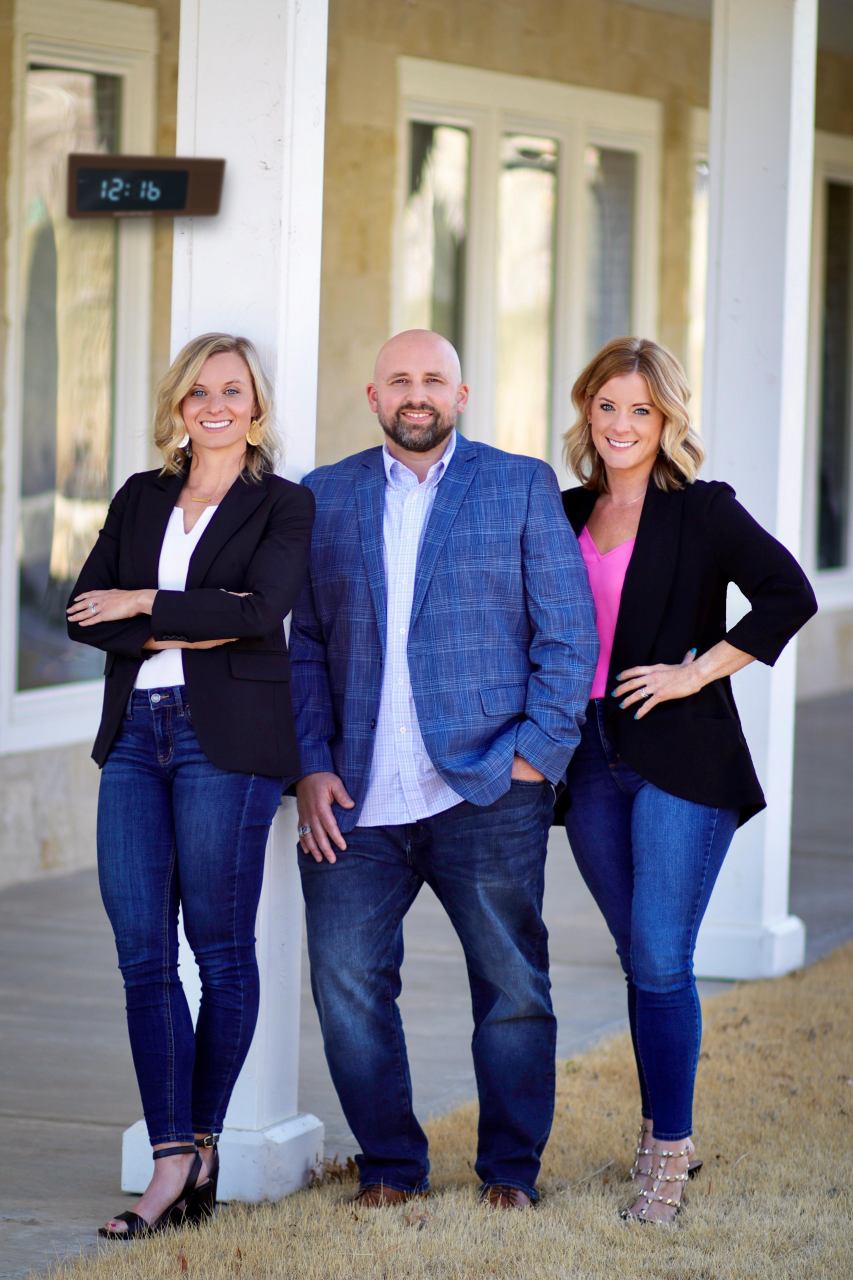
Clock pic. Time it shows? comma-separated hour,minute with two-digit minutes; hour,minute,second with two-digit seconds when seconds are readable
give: 12,16
